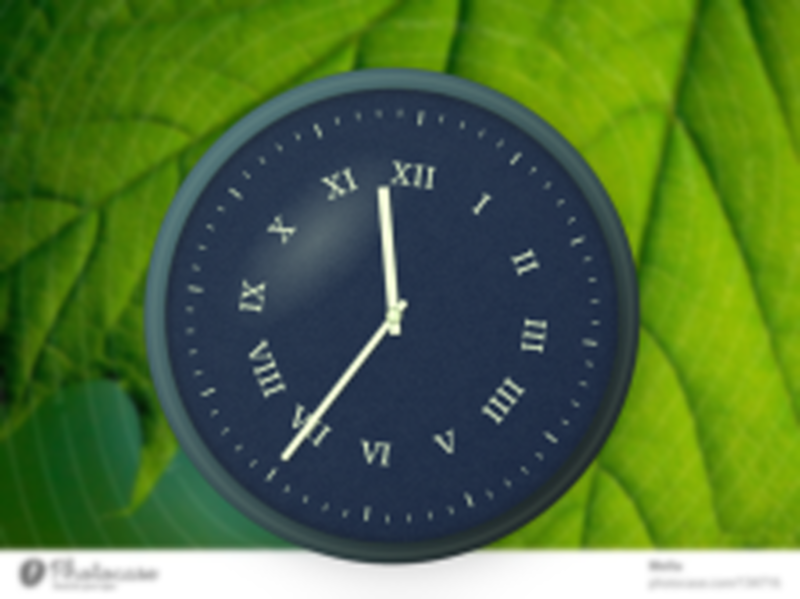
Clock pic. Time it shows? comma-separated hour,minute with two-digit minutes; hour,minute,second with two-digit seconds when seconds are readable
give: 11,35
